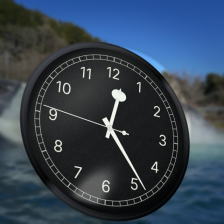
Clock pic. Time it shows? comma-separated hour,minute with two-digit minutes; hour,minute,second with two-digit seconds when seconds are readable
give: 12,23,46
